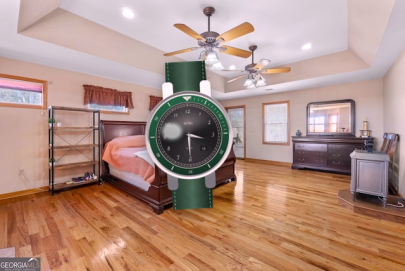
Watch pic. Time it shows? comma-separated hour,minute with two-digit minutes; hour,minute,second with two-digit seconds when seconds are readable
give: 3,30
